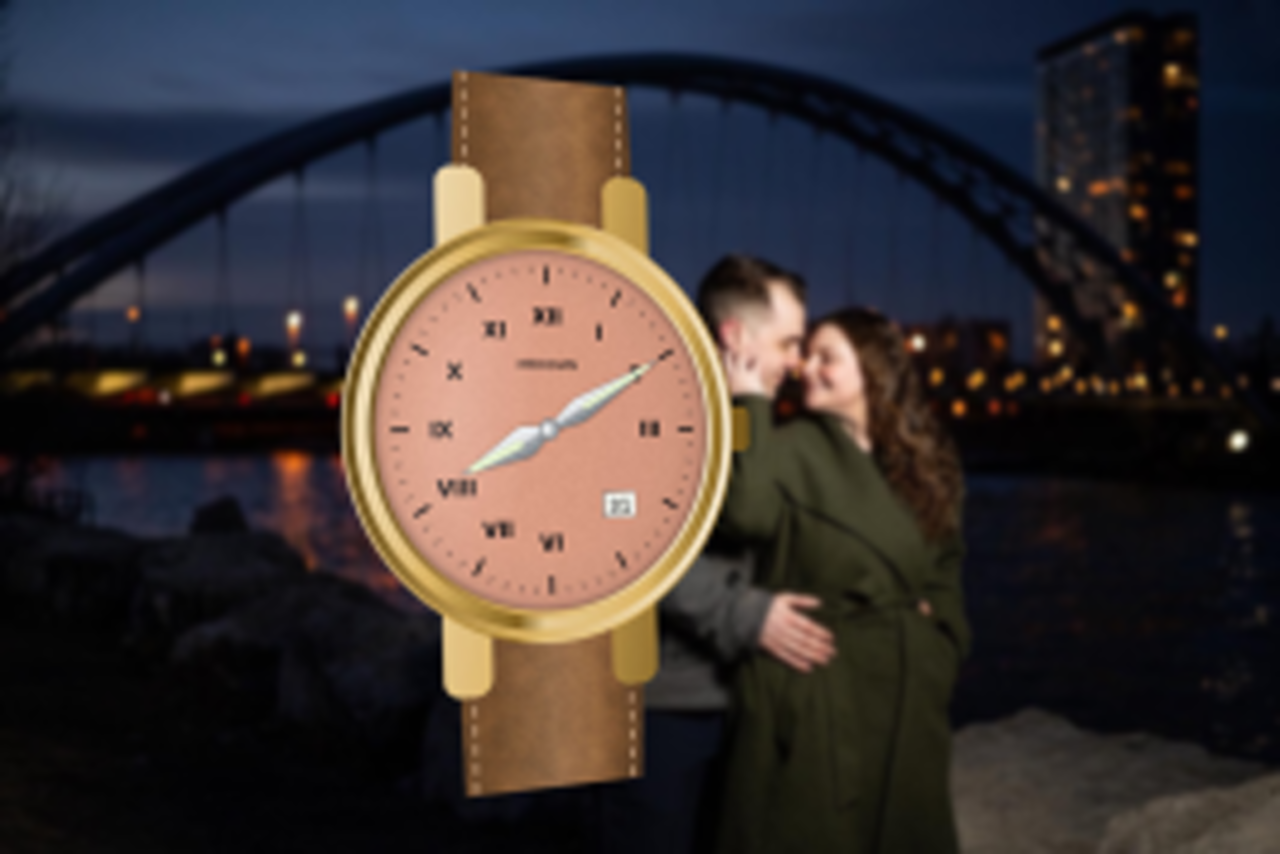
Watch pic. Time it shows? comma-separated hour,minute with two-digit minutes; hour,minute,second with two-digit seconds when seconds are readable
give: 8,10
